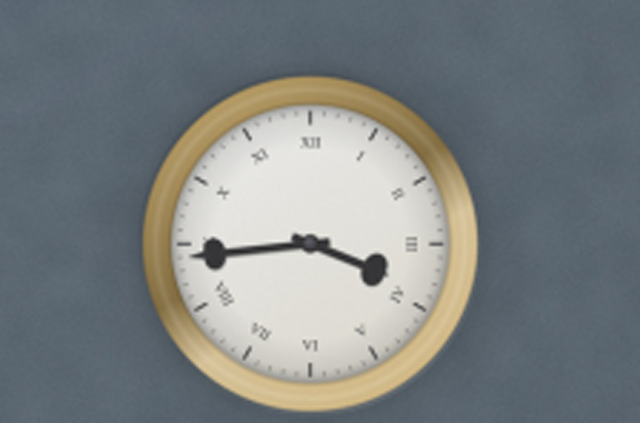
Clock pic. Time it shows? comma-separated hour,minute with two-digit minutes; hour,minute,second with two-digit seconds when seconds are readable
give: 3,44
